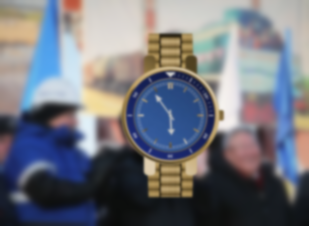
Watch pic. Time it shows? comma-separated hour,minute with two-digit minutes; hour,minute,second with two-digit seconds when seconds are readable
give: 5,54
